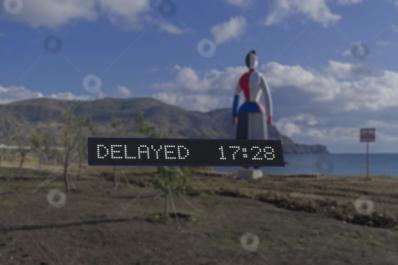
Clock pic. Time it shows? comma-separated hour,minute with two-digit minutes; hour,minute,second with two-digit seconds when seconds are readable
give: 17,28
